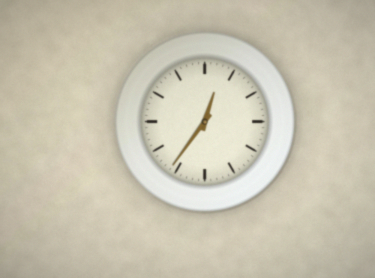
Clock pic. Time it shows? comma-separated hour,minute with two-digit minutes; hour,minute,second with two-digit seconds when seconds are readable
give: 12,36
